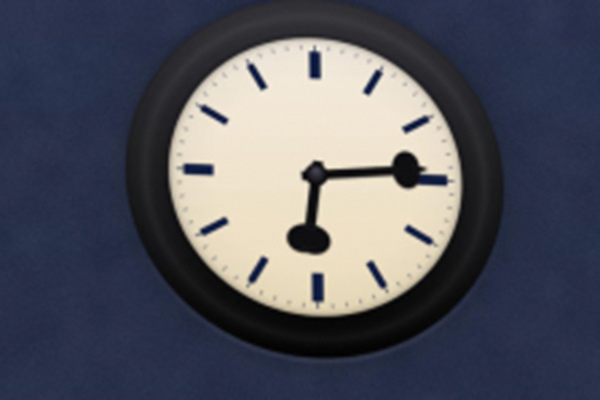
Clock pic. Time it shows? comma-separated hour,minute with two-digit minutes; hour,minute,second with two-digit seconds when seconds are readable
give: 6,14
